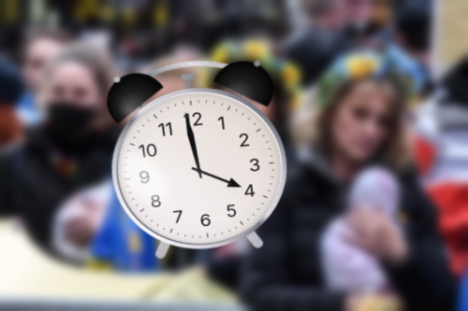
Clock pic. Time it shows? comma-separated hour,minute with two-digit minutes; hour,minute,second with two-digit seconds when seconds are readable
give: 3,59
